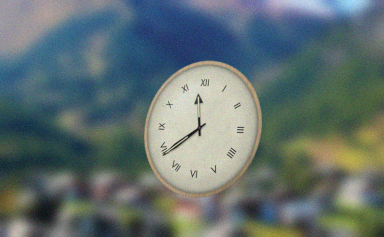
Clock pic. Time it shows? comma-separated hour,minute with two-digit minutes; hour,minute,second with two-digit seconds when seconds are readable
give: 11,39
